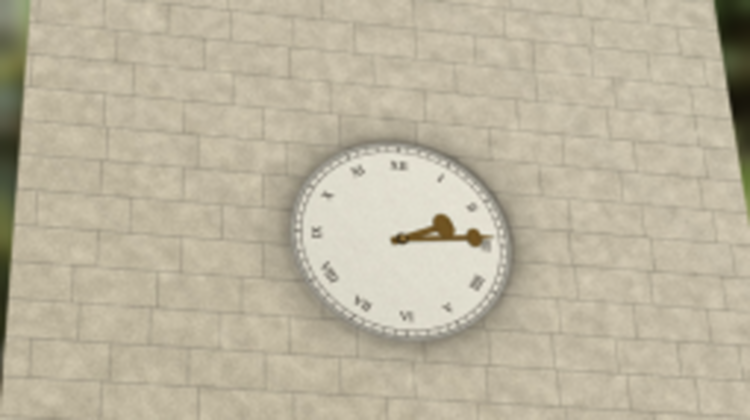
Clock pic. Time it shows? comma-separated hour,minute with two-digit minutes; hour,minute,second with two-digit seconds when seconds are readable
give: 2,14
